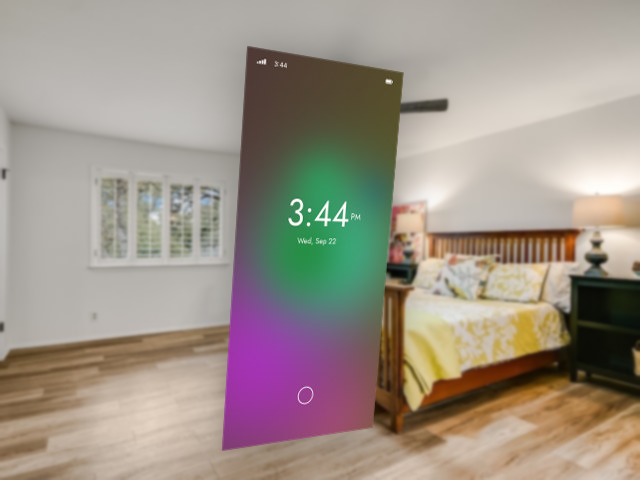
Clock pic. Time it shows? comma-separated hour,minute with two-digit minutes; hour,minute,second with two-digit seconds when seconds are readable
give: 3,44
